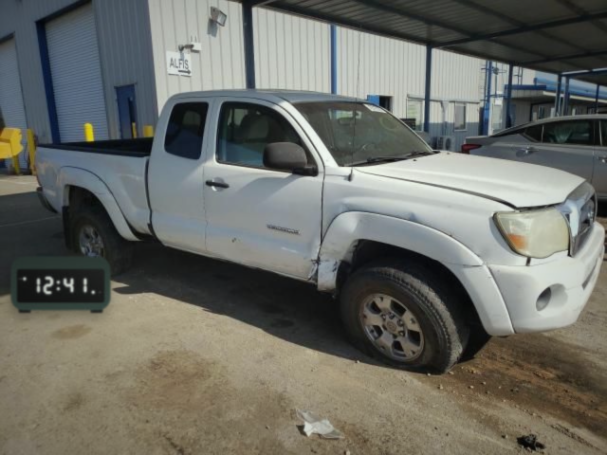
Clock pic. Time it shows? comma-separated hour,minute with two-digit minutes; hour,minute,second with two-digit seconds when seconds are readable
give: 12,41
